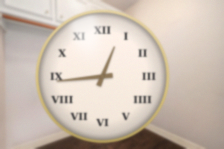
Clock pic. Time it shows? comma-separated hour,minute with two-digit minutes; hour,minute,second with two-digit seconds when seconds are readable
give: 12,44
